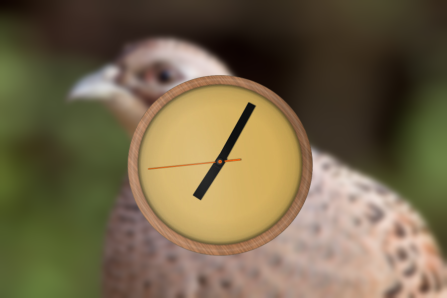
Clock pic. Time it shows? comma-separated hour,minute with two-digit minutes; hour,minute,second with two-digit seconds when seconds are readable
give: 7,04,44
